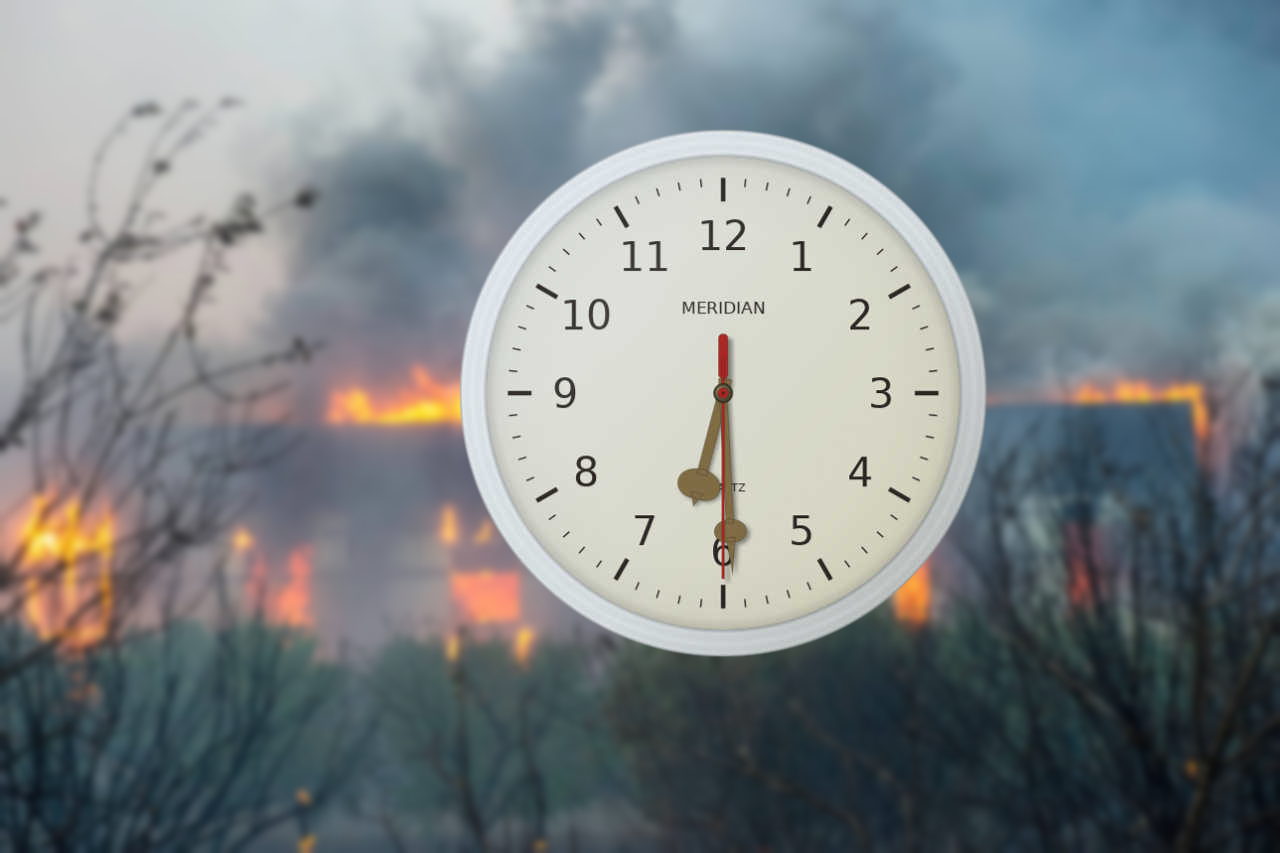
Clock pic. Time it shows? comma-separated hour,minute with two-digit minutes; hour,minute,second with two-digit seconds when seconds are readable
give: 6,29,30
